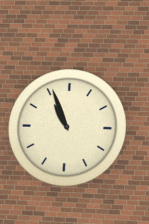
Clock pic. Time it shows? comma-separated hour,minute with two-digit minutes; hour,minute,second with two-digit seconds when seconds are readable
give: 10,56
